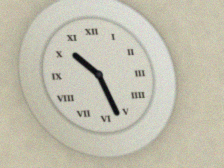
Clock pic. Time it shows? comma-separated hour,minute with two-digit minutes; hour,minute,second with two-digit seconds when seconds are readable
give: 10,27
